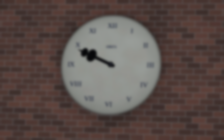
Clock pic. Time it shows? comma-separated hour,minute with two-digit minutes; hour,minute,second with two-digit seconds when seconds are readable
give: 9,49
